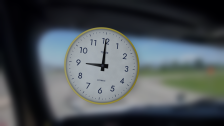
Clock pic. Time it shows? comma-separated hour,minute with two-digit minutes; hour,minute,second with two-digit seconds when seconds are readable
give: 9,00
